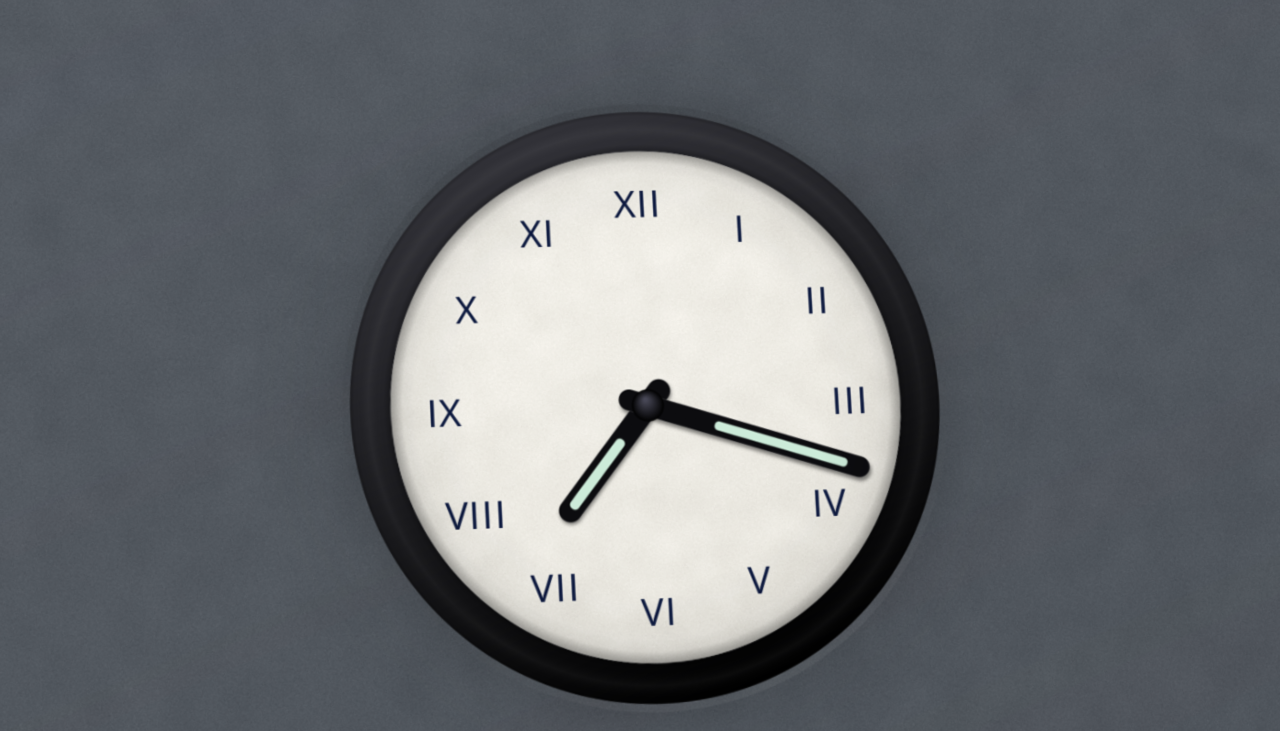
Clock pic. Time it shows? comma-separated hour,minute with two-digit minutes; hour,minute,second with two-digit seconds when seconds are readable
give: 7,18
